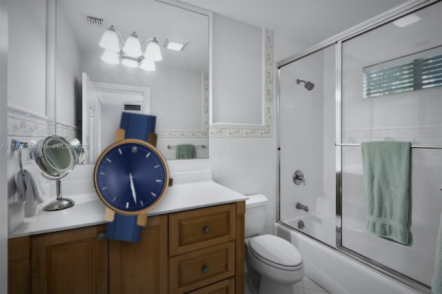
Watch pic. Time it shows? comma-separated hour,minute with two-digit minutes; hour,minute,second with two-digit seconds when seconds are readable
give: 5,27
